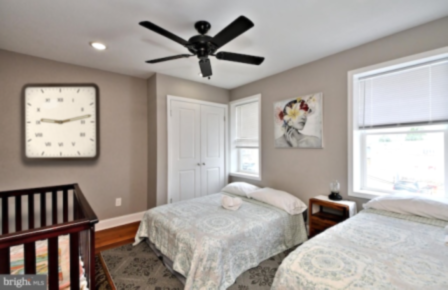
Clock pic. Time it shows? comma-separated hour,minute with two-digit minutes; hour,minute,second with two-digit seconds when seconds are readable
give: 9,13
